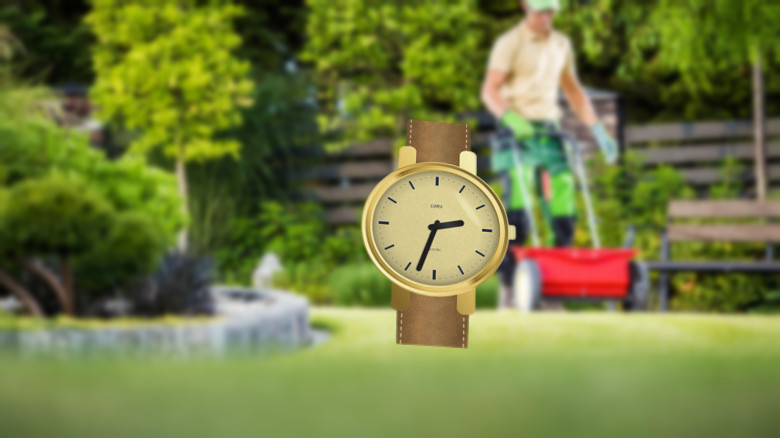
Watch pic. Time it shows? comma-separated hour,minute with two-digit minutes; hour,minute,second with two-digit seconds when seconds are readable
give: 2,33
